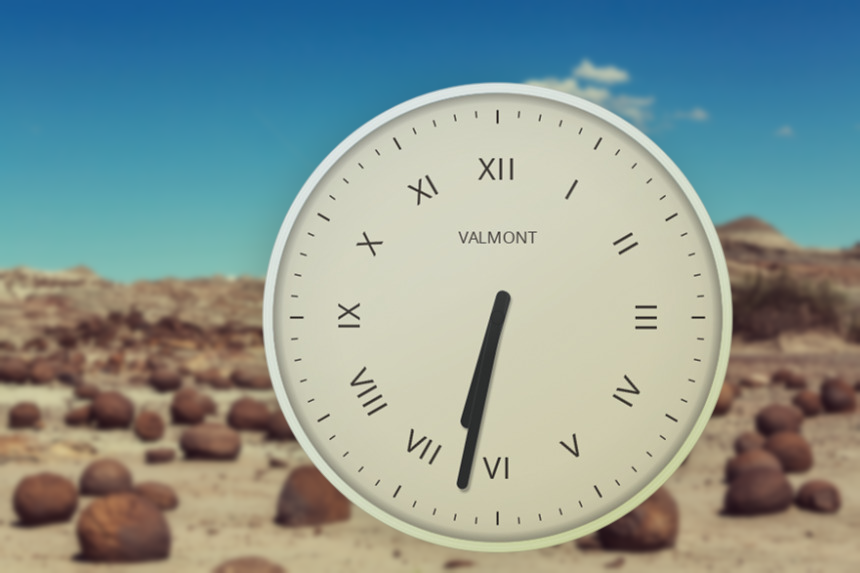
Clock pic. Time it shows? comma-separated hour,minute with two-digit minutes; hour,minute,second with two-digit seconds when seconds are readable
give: 6,32
